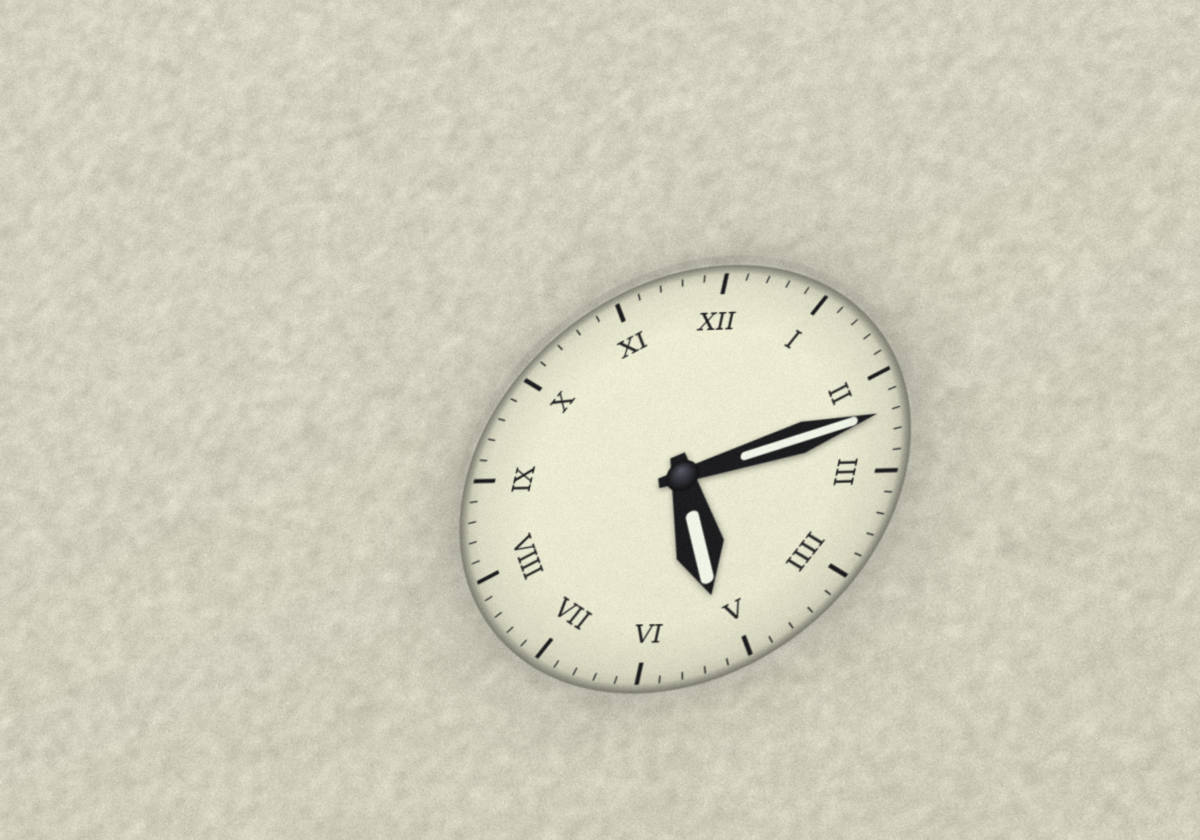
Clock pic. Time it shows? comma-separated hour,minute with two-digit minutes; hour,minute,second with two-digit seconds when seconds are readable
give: 5,12
